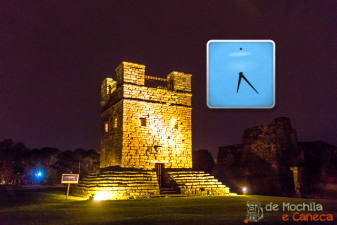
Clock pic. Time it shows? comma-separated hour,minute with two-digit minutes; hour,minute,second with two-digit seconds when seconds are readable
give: 6,23
